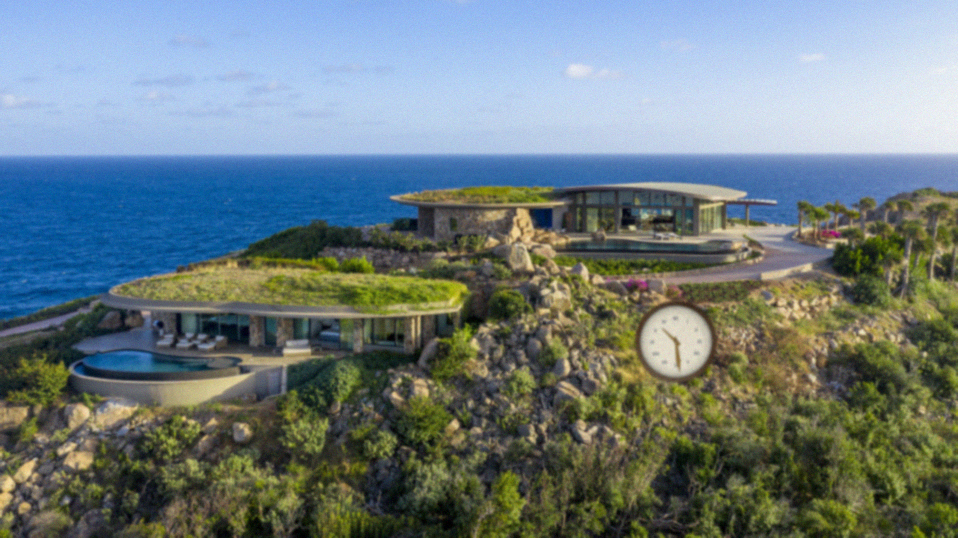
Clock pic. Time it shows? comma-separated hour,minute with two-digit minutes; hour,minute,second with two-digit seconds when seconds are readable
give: 10,29
